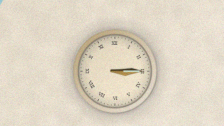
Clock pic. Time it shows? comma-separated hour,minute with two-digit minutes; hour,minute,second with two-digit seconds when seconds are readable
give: 3,15
